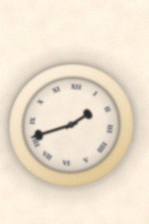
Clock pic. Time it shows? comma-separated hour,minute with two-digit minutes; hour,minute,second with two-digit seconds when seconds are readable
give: 1,41
